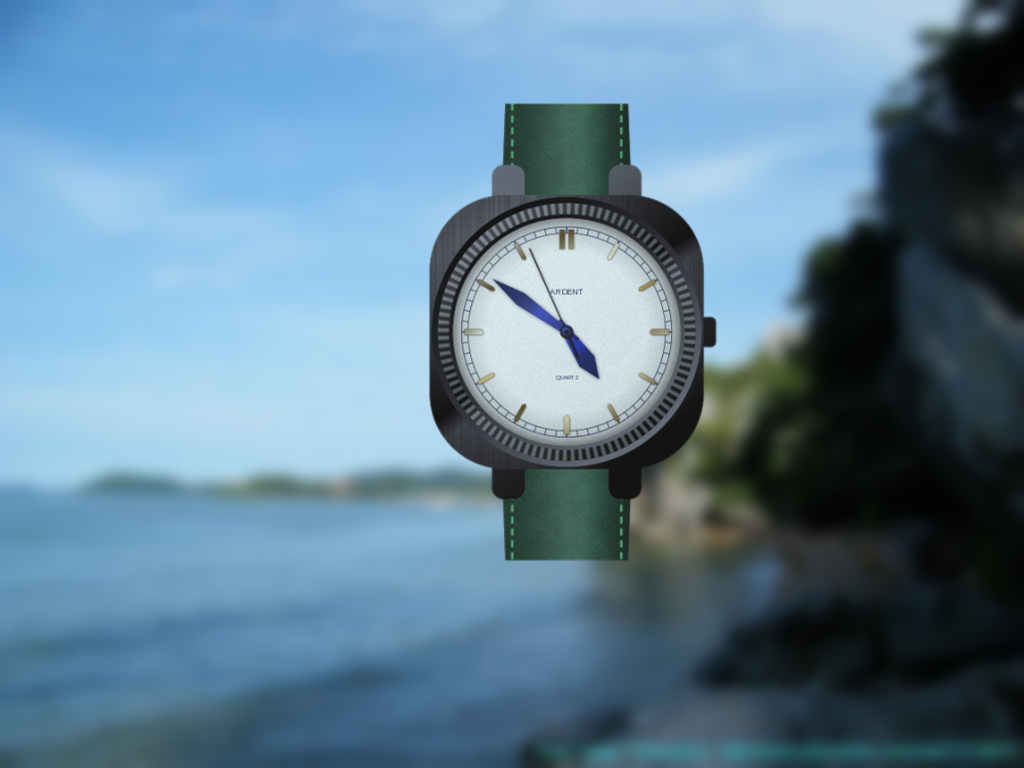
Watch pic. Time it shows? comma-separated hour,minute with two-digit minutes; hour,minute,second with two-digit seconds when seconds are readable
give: 4,50,56
